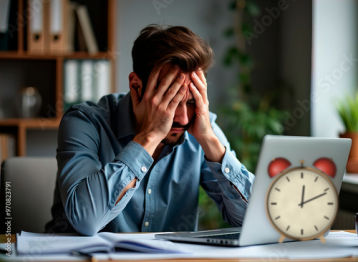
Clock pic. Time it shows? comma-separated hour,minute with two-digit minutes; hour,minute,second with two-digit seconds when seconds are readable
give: 12,11
